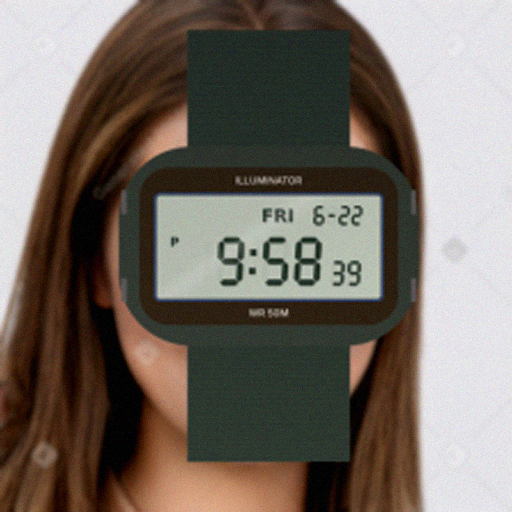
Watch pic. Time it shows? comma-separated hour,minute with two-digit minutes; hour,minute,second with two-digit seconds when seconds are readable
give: 9,58,39
